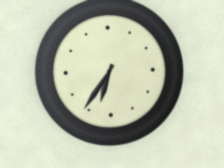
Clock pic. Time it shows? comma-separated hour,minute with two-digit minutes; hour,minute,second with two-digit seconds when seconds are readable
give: 6,36
